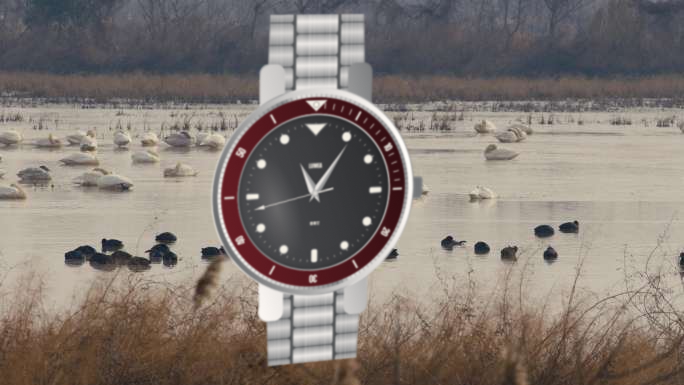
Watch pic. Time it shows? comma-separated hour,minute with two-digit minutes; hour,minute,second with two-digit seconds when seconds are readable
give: 11,05,43
